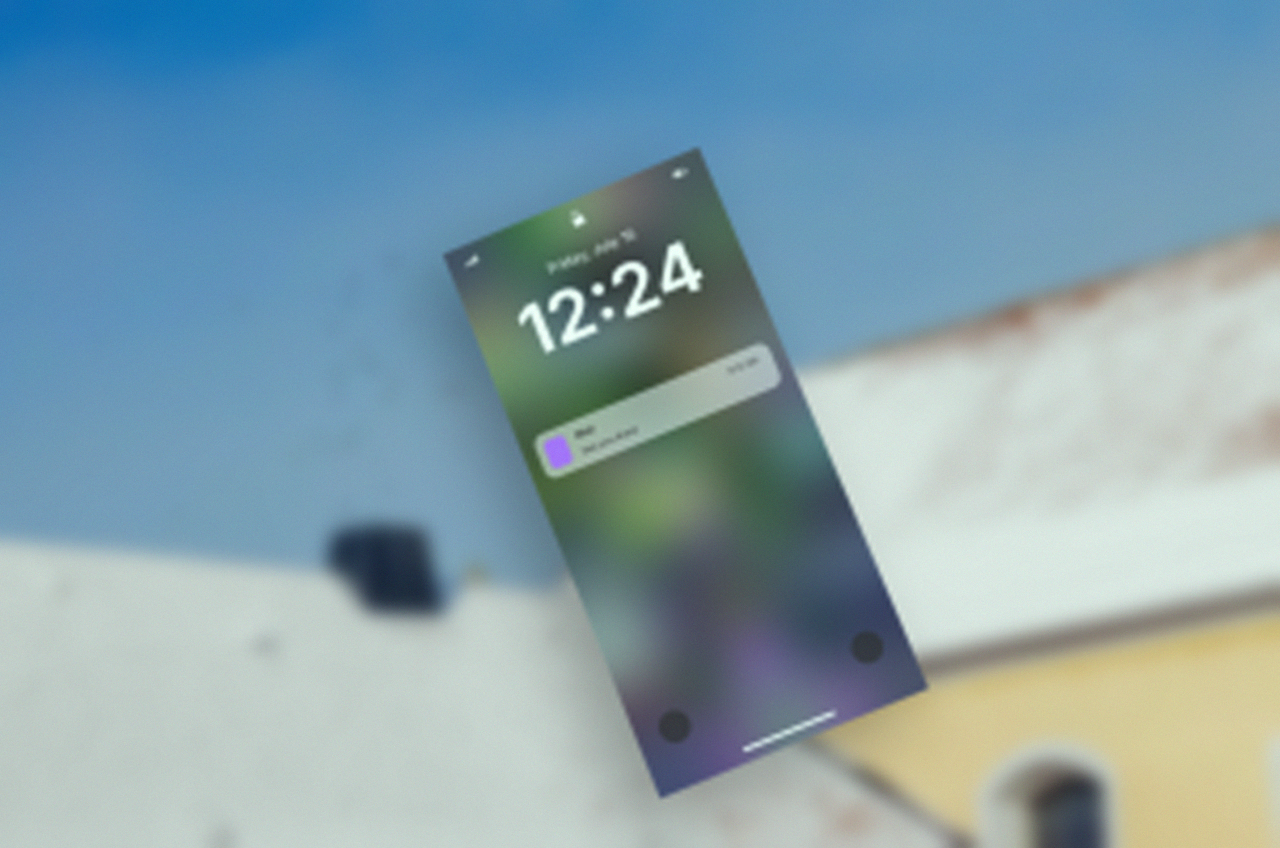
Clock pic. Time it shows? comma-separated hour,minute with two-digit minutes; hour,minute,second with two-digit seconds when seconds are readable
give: 12,24
